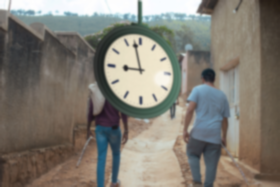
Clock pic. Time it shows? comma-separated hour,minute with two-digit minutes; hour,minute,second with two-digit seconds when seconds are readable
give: 8,58
